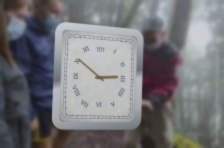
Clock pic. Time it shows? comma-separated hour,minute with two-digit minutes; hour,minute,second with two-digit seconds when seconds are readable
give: 2,51
